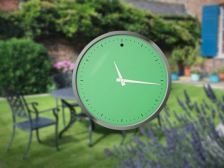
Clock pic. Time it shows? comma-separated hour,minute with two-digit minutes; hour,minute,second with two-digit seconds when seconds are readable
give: 11,16
